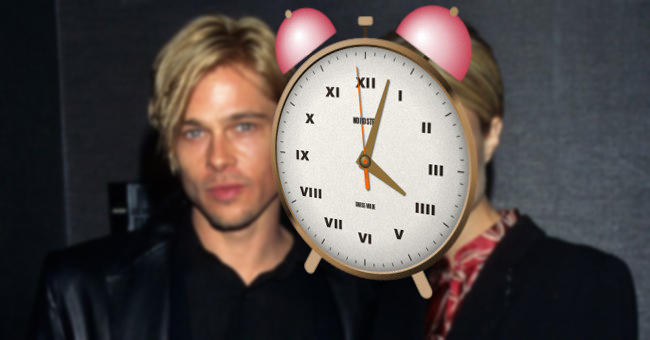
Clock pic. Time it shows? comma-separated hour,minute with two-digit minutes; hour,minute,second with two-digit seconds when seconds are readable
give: 4,02,59
